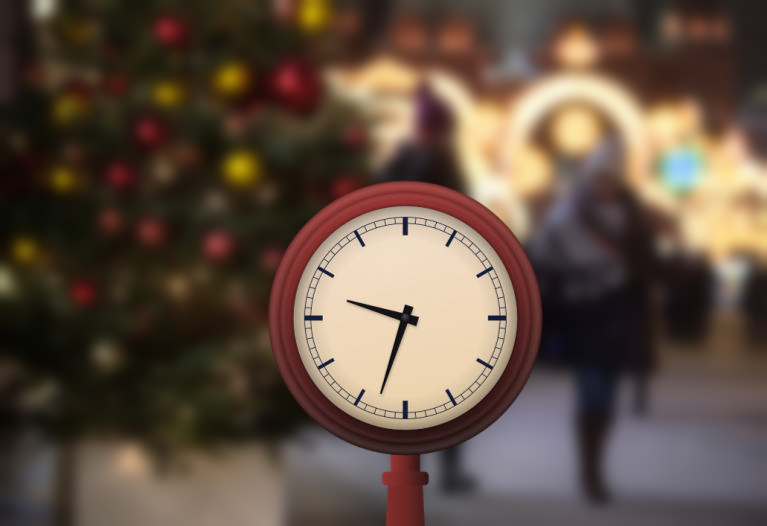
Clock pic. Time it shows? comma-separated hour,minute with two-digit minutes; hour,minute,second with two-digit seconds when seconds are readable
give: 9,33
